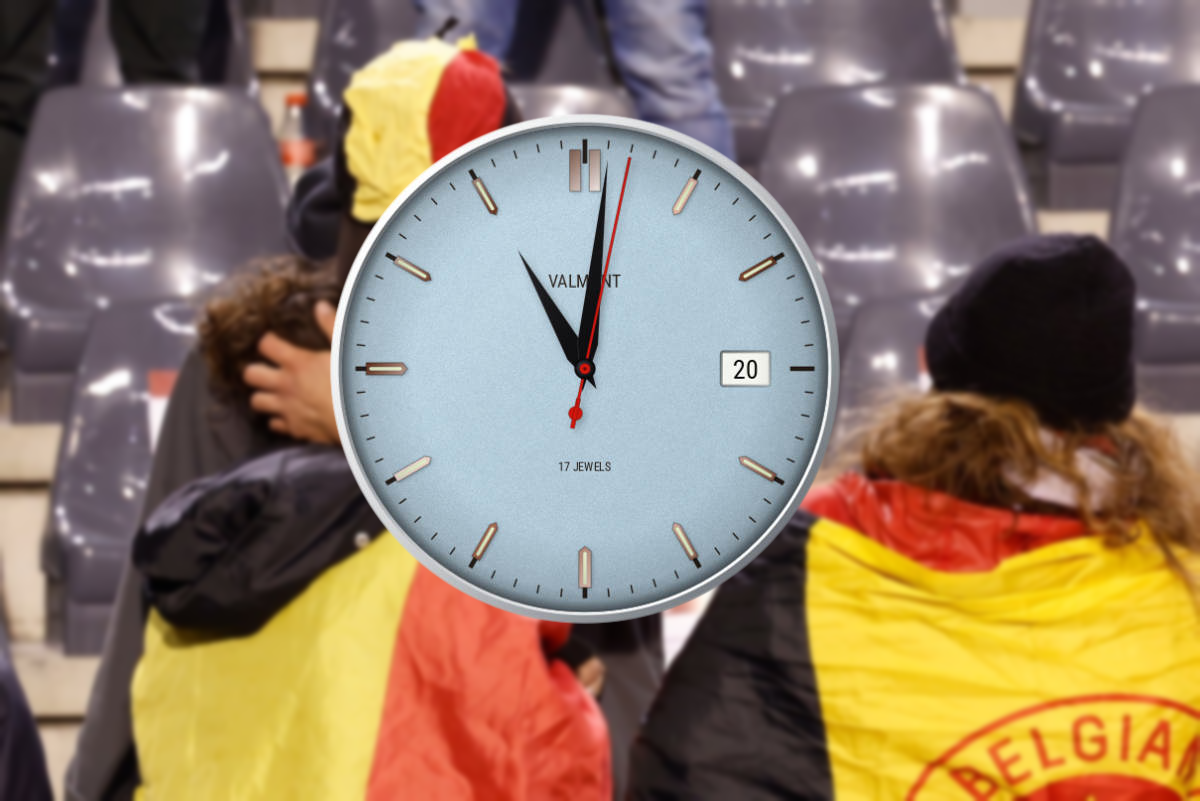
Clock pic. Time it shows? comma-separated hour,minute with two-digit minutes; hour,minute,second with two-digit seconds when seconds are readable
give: 11,01,02
